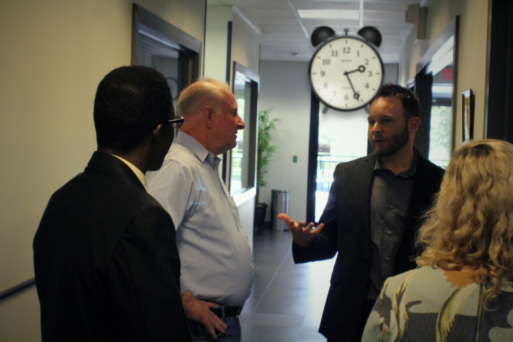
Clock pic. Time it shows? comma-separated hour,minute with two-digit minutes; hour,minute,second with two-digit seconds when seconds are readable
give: 2,26
